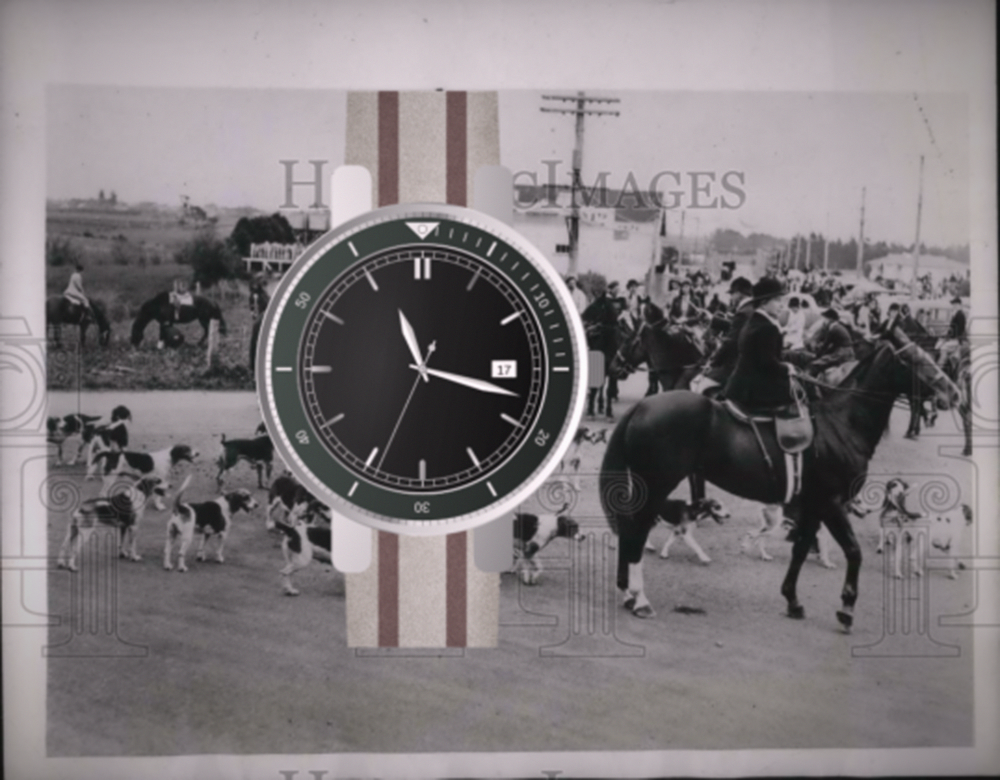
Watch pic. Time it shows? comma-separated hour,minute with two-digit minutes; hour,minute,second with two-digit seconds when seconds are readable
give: 11,17,34
